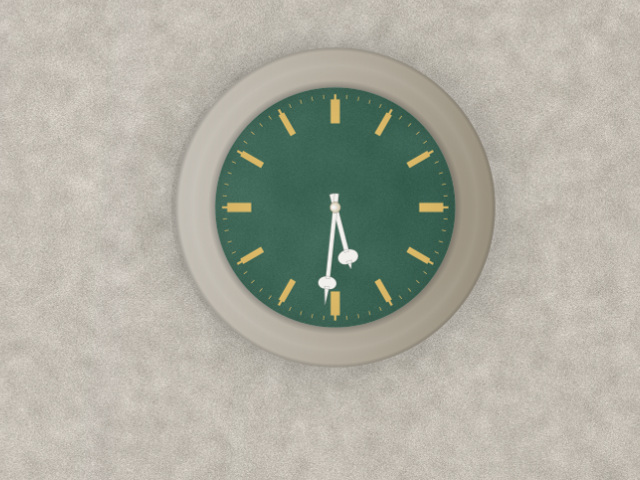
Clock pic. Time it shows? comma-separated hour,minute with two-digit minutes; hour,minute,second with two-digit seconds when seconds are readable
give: 5,31
